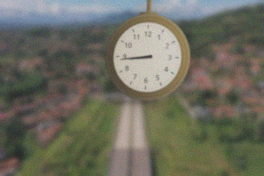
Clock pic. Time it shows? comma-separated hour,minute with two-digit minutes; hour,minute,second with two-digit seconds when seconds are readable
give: 8,44
